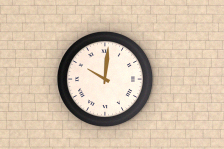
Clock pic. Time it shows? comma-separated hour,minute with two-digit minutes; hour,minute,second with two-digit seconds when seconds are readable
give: 10,01
